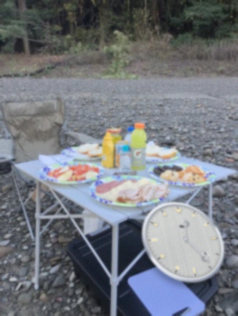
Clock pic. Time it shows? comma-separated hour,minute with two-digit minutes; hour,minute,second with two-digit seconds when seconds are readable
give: 12,24
